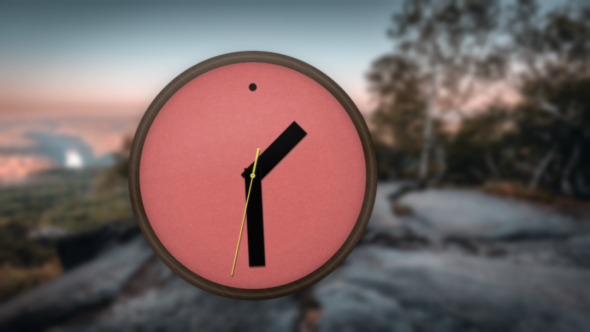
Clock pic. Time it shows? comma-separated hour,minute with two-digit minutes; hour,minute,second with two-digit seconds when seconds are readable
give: 1,29,32
